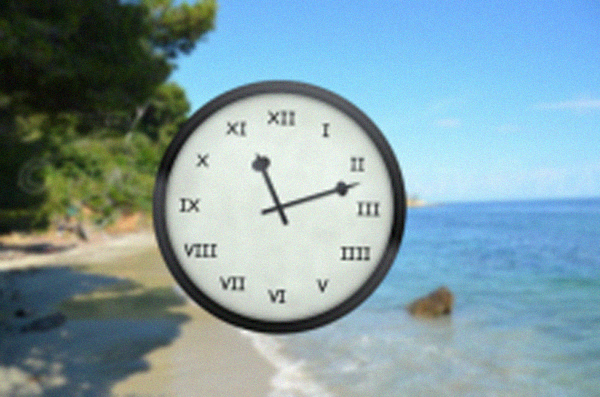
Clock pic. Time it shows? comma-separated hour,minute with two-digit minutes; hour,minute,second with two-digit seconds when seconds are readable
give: 11,12
